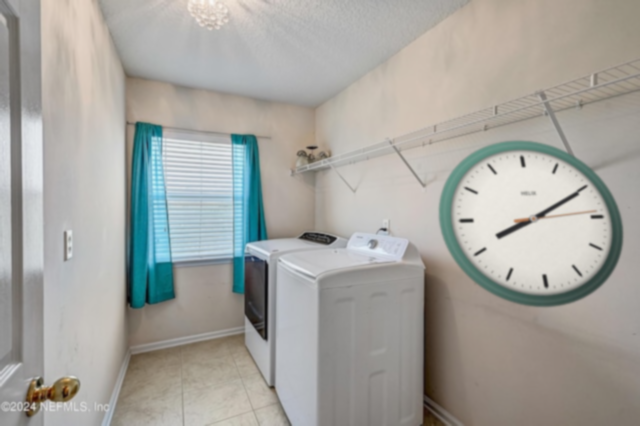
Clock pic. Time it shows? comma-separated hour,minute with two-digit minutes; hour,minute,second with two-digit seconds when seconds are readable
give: 8,10,14
